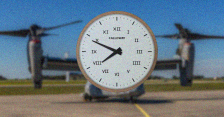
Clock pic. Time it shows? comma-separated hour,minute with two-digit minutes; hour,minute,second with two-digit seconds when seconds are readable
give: 7,49
